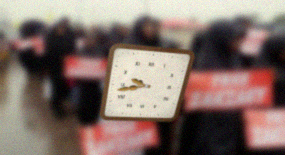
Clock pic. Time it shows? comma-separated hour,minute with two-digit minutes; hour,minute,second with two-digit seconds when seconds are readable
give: 9,43
